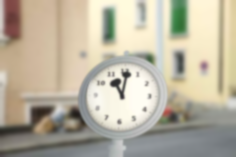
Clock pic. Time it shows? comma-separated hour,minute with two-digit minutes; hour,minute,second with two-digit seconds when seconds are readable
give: 11,01
